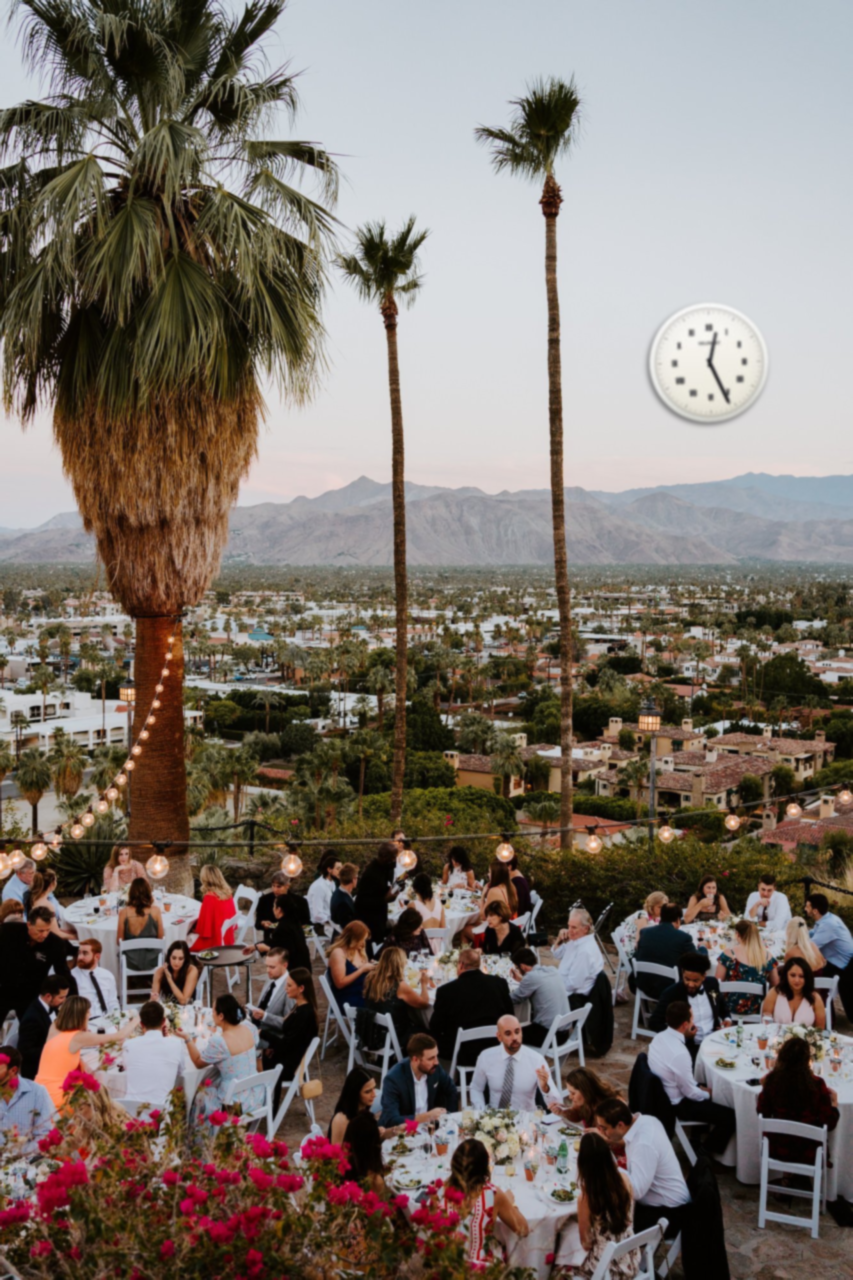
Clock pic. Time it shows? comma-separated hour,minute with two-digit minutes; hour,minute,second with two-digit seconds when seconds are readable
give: 12,26
